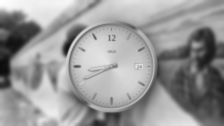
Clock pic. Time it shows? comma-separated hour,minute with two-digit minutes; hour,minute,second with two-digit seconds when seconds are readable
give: 8,41
